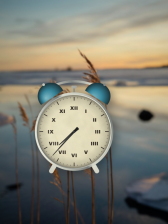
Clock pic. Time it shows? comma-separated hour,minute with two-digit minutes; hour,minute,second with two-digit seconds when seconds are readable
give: 7,37
